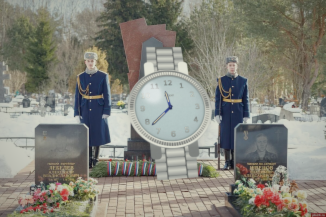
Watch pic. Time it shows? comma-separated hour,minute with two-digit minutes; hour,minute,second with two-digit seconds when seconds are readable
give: 11,38
